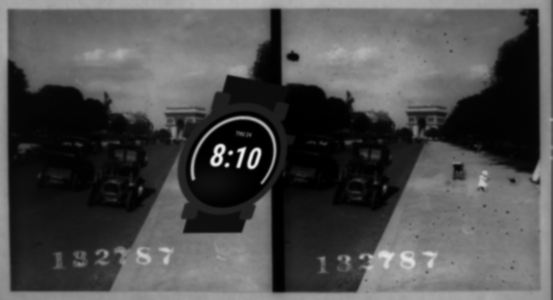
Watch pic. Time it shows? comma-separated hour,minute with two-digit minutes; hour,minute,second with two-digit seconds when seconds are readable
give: 8,10
